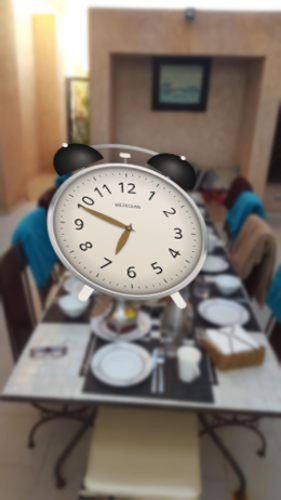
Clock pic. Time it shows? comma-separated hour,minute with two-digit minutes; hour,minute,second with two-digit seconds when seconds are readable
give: 6,49
